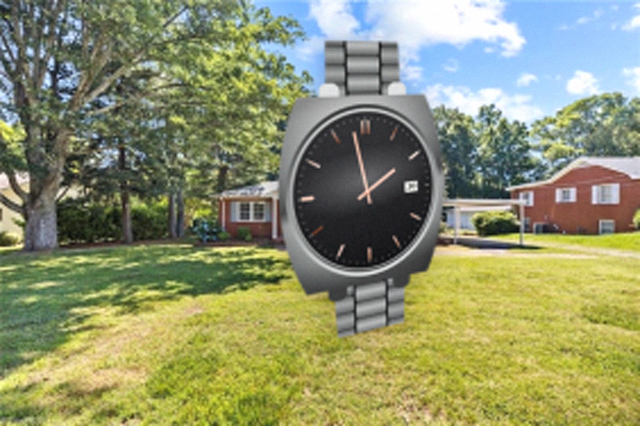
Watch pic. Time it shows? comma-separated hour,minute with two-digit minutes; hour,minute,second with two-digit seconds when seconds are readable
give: 1,58
